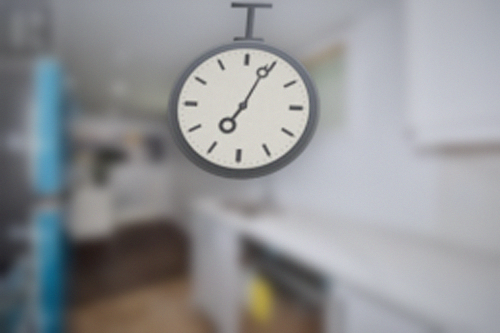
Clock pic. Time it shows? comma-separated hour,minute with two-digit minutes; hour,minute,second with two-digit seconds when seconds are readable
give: 7,04
